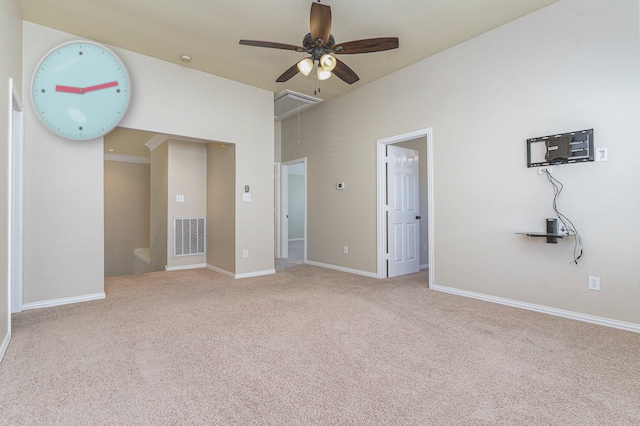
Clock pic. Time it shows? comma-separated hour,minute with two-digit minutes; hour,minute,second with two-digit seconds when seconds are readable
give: 9,13
